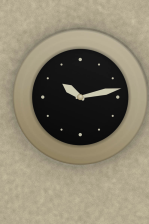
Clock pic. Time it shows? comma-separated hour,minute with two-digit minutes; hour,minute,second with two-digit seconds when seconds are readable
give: 10,13
